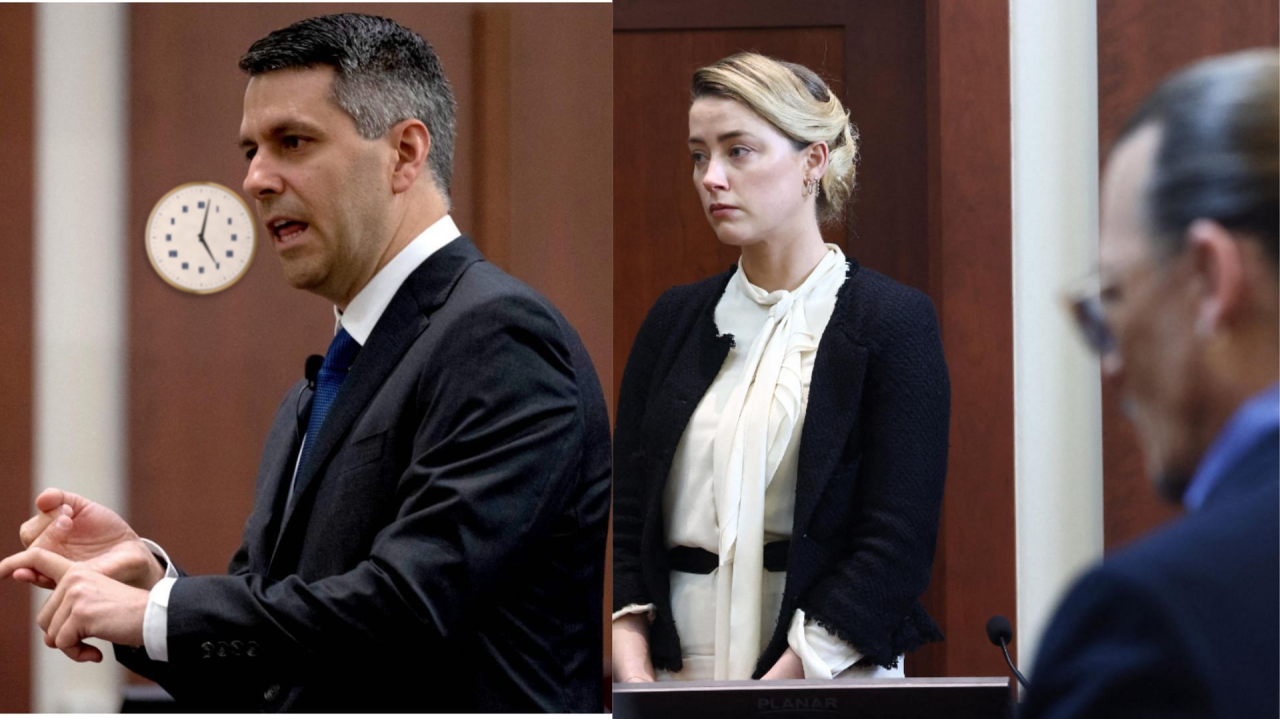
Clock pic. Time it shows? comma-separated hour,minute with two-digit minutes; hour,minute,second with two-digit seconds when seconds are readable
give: 5,02
